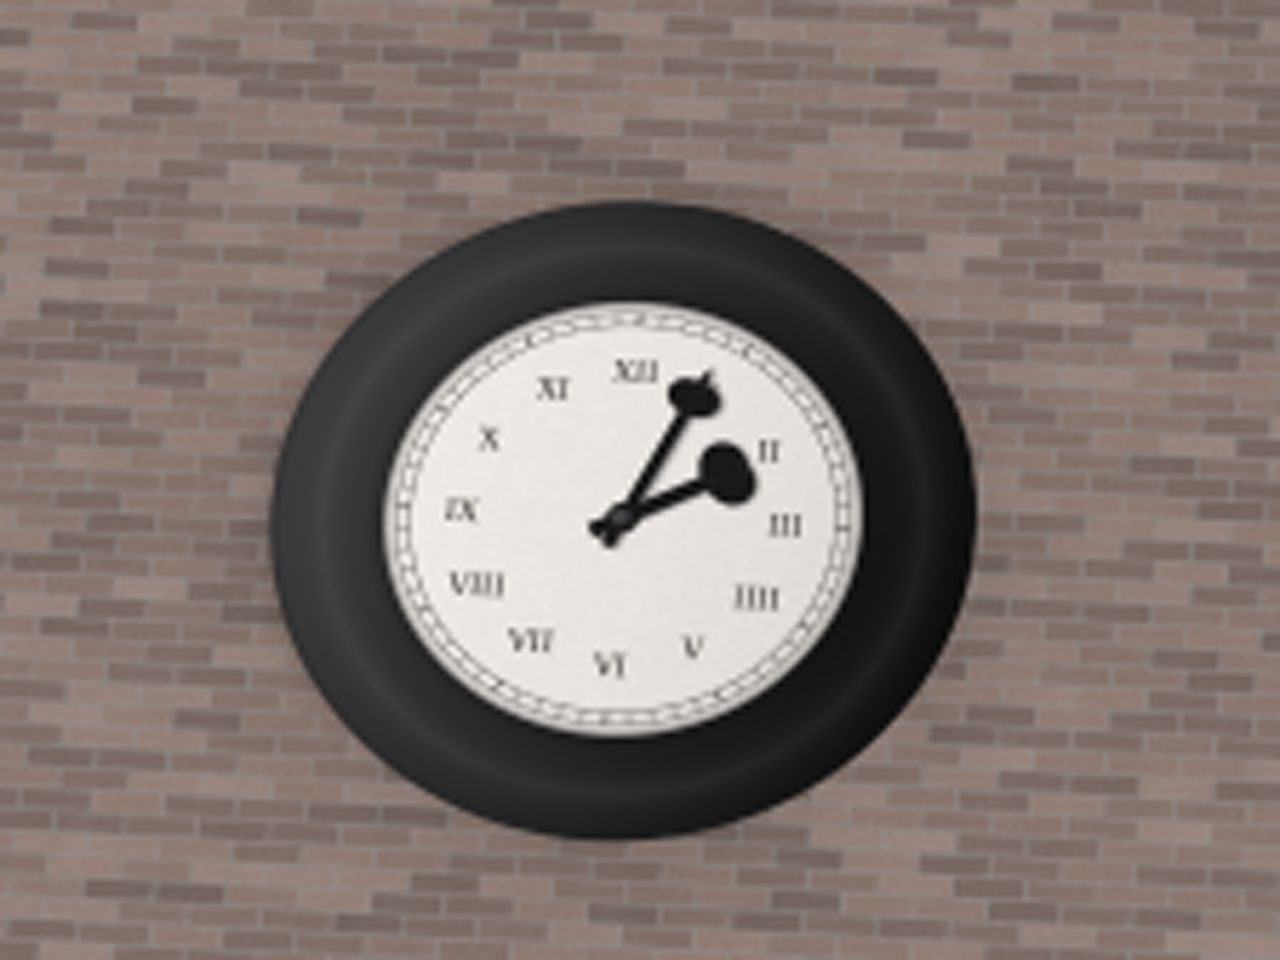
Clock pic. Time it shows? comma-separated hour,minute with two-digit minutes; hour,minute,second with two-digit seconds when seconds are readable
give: 2,04
